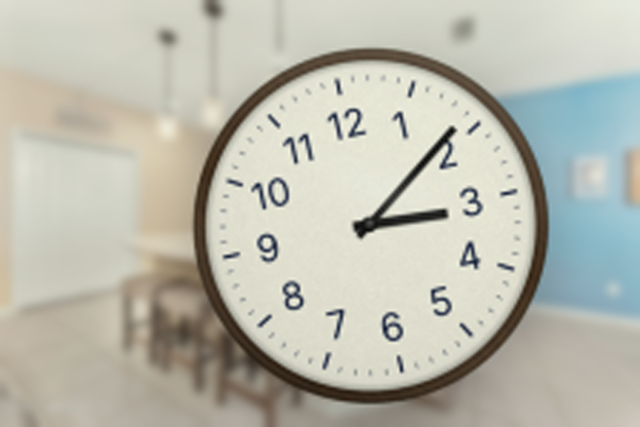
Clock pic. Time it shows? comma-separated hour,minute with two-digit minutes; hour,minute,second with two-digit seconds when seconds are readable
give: 3,09
